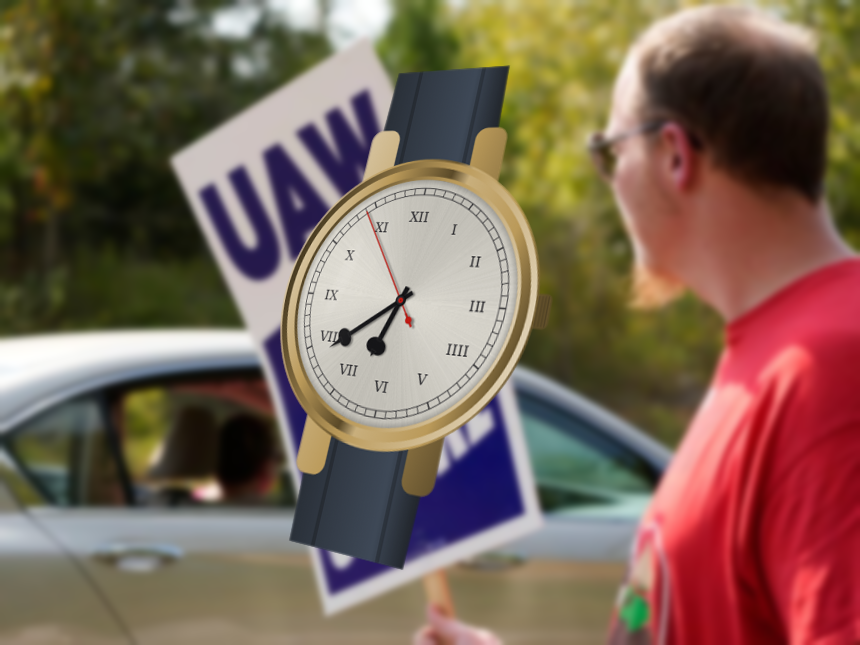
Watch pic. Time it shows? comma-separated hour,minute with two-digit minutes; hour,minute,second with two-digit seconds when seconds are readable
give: 6,38,54
